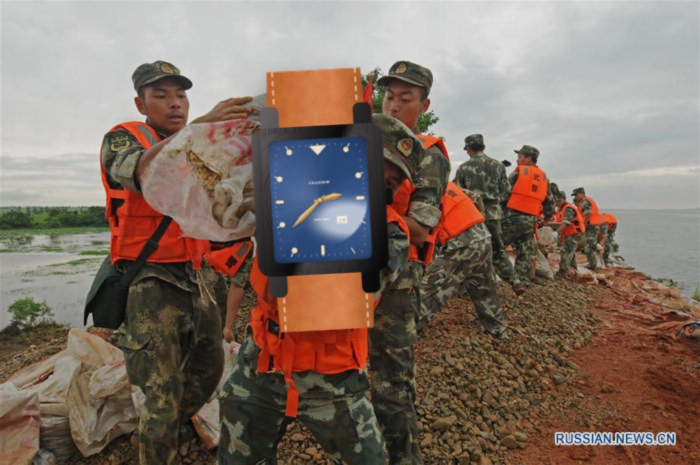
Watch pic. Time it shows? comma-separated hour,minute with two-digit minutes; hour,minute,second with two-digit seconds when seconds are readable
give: 2,38
